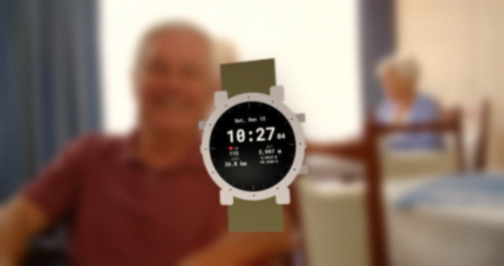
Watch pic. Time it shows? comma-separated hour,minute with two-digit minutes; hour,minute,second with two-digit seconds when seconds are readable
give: 10,27
